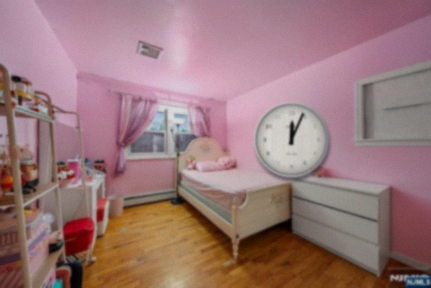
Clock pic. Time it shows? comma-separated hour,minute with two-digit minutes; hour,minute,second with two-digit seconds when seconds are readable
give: 12,04
